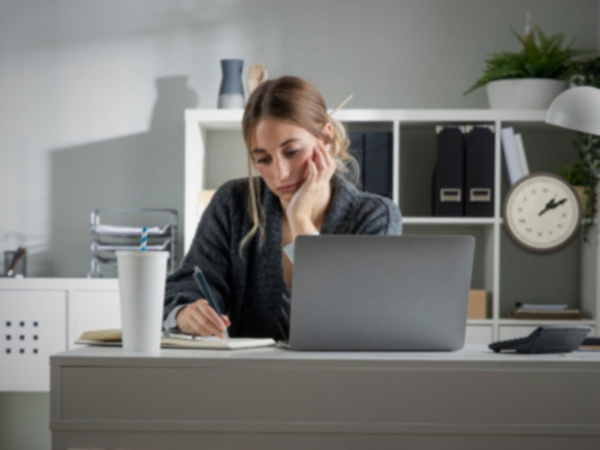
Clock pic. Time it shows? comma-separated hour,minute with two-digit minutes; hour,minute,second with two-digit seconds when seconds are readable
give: 1,09
